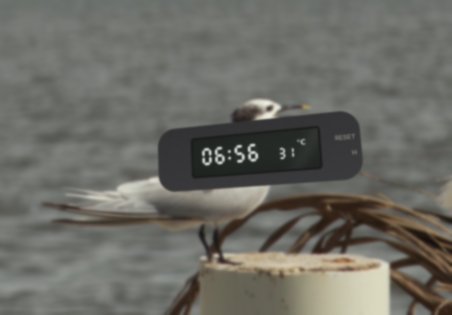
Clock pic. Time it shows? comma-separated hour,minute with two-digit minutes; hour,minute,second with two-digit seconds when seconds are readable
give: 6,56
